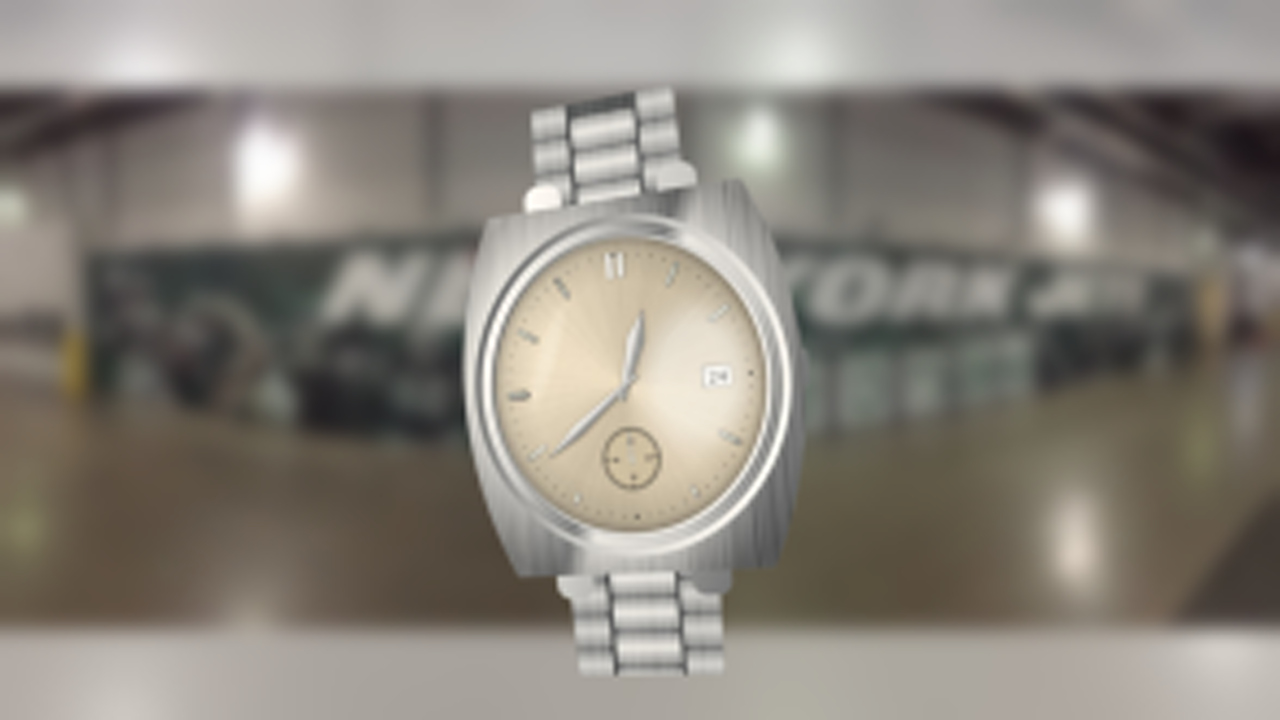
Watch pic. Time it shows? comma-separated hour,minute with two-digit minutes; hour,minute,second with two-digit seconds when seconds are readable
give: 12,39
